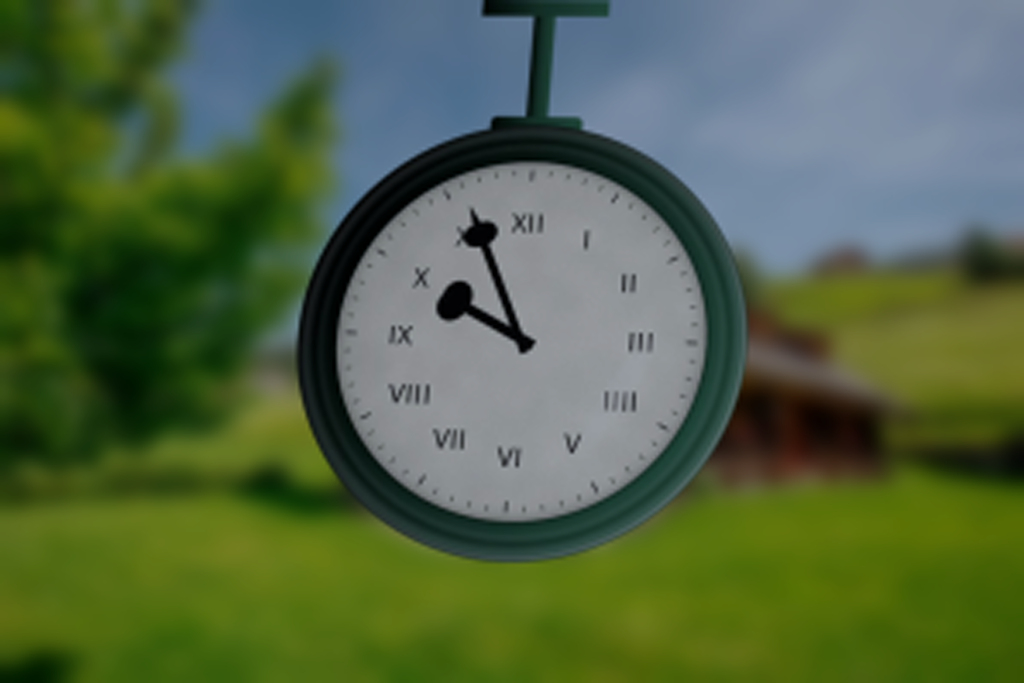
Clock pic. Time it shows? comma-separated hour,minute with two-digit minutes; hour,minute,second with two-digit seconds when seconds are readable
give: 9,56
